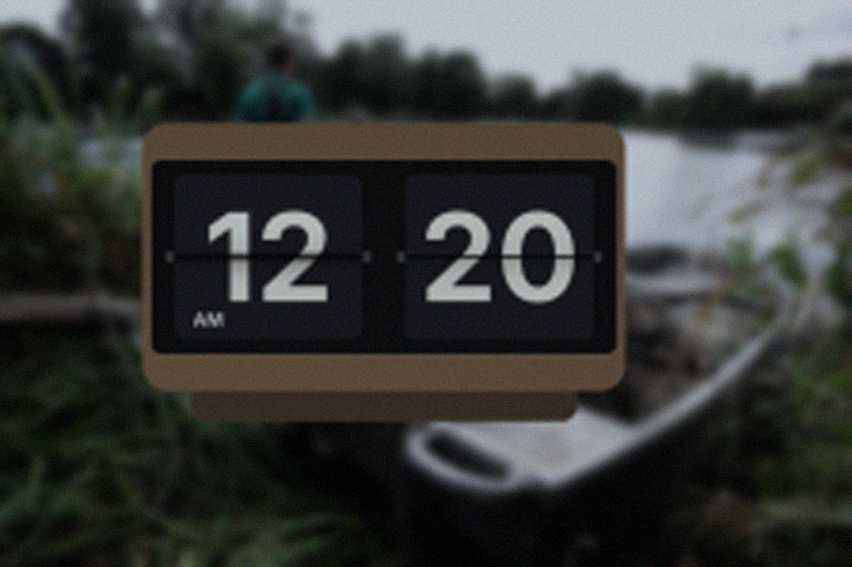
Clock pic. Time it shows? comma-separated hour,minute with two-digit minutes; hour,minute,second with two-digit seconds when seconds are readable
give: 12,20
